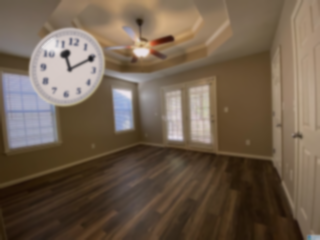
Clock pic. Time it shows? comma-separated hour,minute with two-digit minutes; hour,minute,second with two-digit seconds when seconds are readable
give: 11,10
